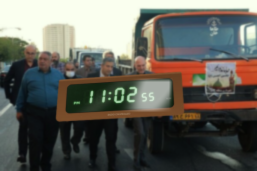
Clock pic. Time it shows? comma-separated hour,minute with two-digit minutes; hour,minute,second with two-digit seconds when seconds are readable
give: 11,02,55
